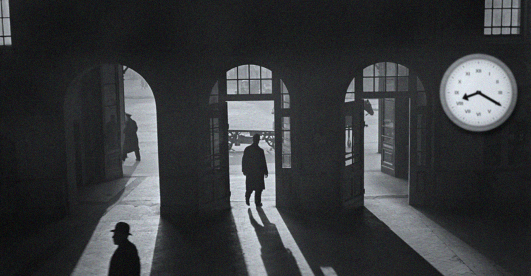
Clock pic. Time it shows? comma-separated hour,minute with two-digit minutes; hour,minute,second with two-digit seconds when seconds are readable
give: 8,20
